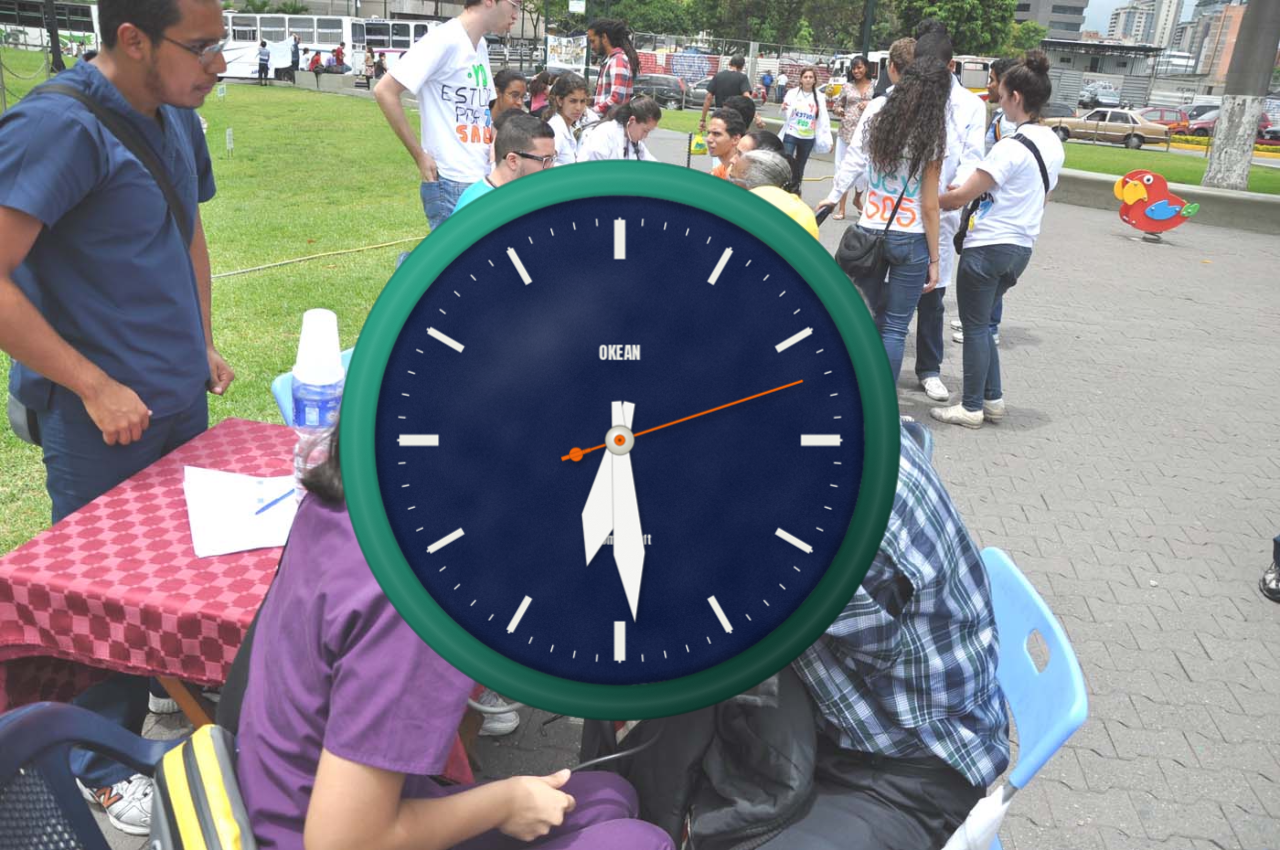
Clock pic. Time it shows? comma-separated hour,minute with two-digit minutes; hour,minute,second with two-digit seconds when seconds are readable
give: 6,29,12
